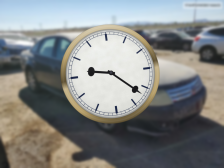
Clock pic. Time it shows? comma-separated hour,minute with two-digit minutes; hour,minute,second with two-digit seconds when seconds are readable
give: 9,22
